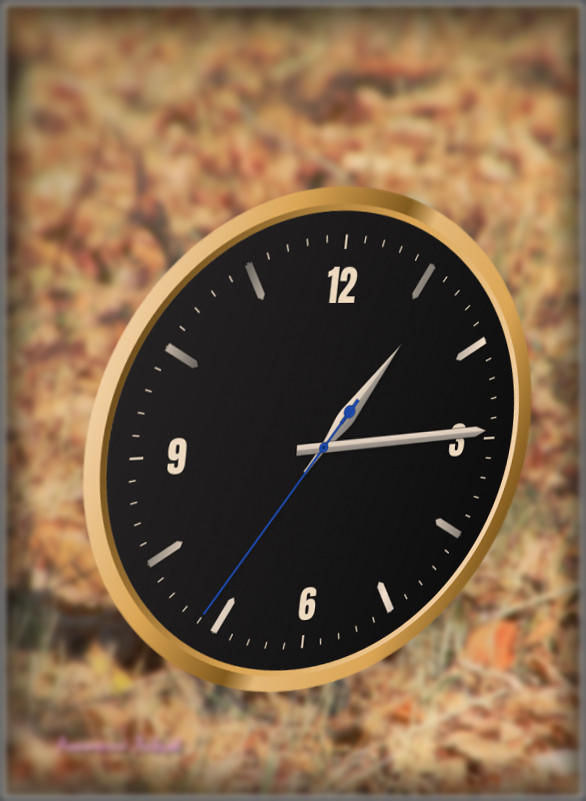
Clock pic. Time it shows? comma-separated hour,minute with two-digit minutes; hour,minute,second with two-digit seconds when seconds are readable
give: 1,14,36
